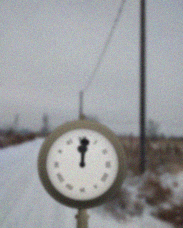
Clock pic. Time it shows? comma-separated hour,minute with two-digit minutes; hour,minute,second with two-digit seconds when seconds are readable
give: 12,01
